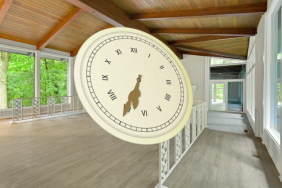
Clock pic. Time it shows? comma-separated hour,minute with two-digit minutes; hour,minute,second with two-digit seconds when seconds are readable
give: 6,35
